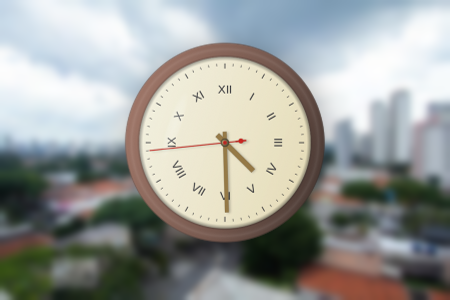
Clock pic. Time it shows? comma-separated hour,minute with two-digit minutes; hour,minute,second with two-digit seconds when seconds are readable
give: 4,29,44
